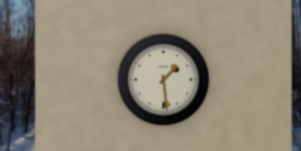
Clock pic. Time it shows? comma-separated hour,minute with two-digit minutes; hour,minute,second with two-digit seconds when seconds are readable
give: 1,29
